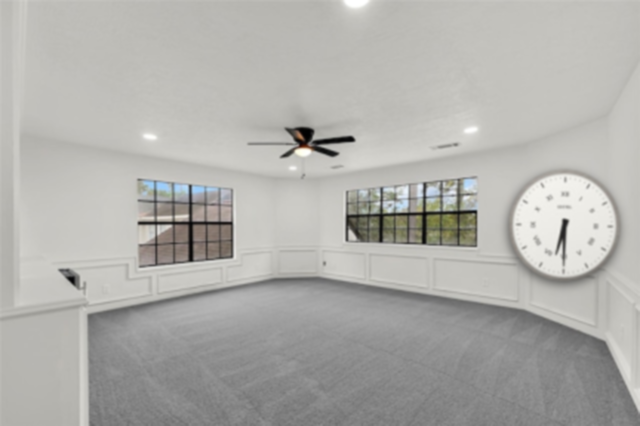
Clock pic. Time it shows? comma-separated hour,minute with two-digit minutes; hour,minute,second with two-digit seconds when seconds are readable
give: 6,30
